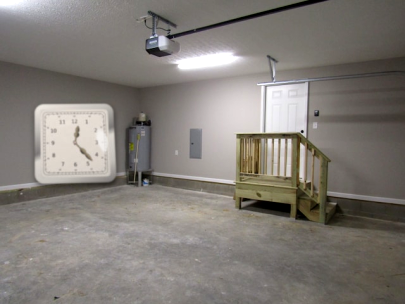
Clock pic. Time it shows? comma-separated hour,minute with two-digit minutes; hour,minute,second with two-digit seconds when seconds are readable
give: 12,23
